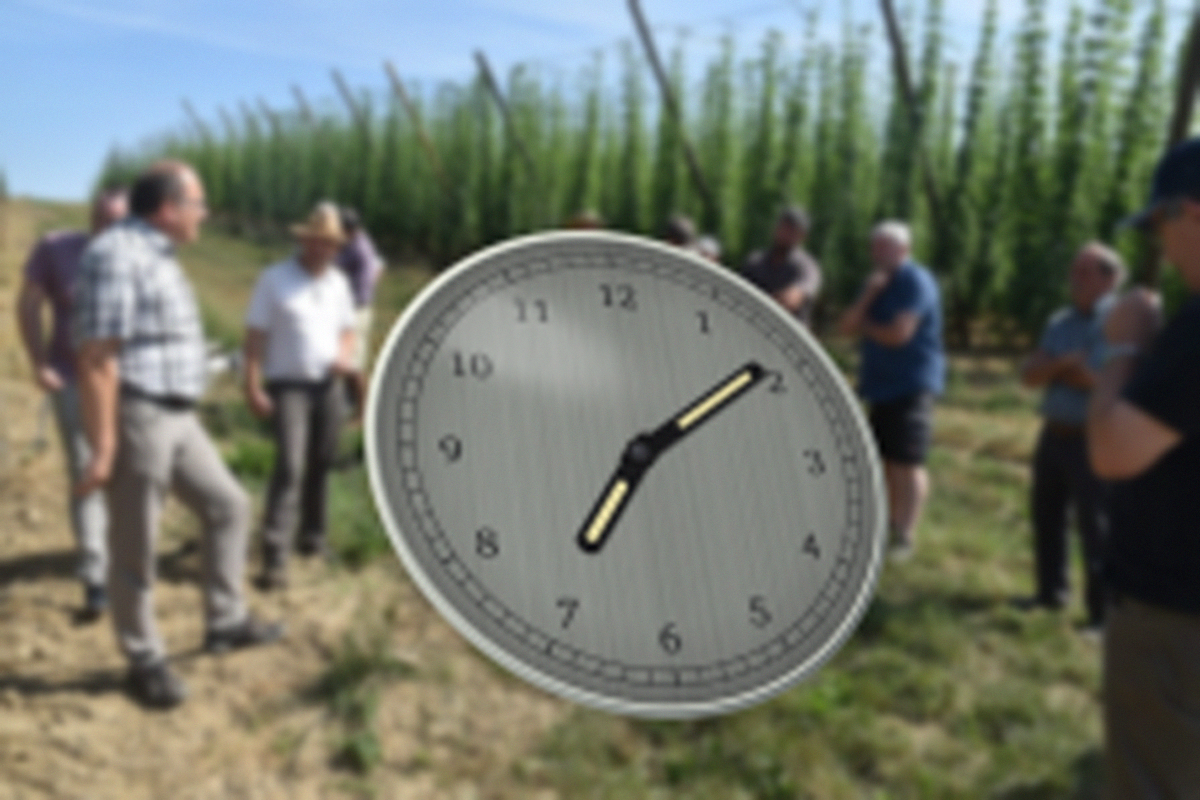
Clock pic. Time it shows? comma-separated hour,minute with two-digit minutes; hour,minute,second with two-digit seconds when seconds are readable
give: 7,09
